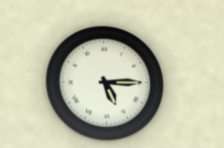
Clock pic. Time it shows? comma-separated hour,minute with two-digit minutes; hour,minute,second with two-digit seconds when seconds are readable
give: 5,15
